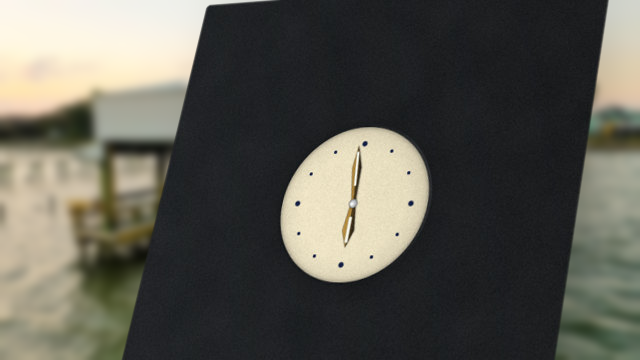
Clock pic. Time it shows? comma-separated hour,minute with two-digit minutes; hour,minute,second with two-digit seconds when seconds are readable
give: 5,59
